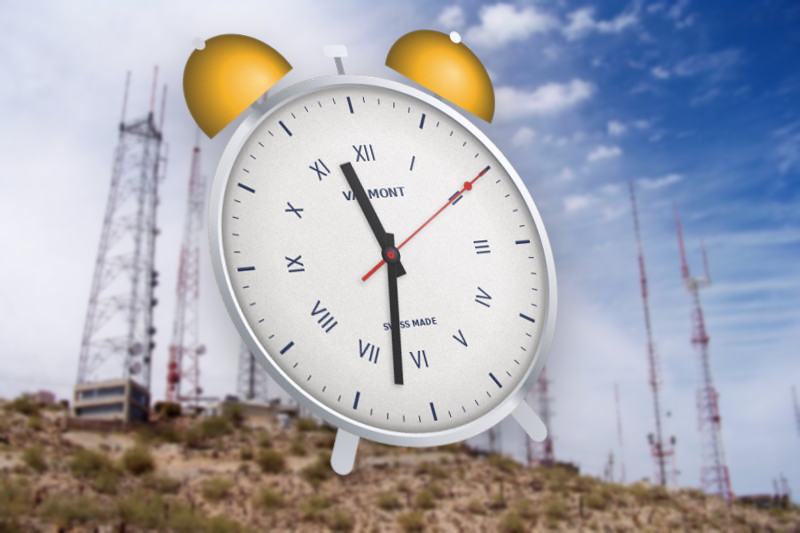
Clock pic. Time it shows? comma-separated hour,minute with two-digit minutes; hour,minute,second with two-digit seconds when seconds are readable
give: 11,32,10
